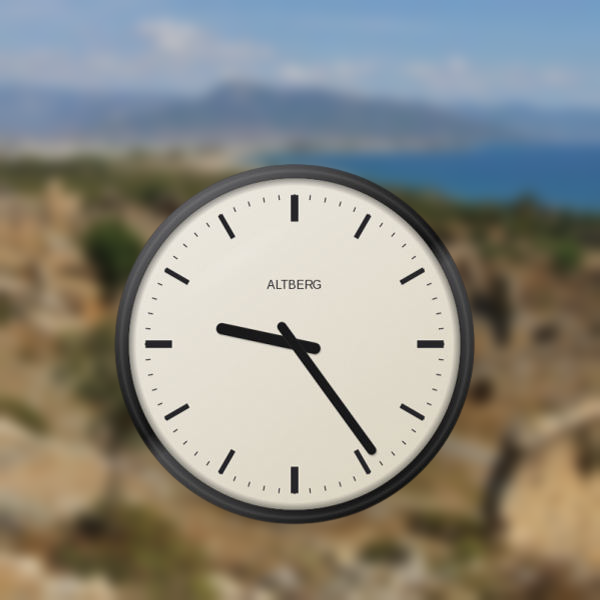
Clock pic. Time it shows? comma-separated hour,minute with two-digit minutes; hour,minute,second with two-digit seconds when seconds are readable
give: 9,24
